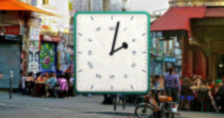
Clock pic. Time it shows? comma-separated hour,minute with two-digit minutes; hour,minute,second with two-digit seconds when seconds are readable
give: 2,02
